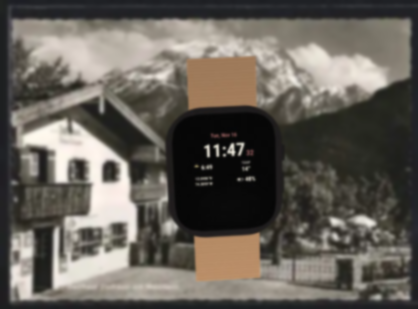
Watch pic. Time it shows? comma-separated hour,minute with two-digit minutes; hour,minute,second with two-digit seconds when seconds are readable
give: 11,47
